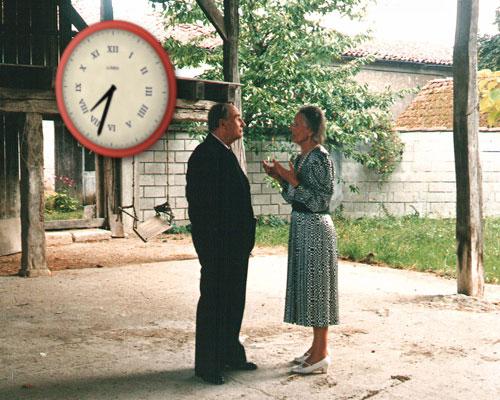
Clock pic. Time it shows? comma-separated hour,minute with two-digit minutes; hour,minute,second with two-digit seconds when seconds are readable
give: 7,33
